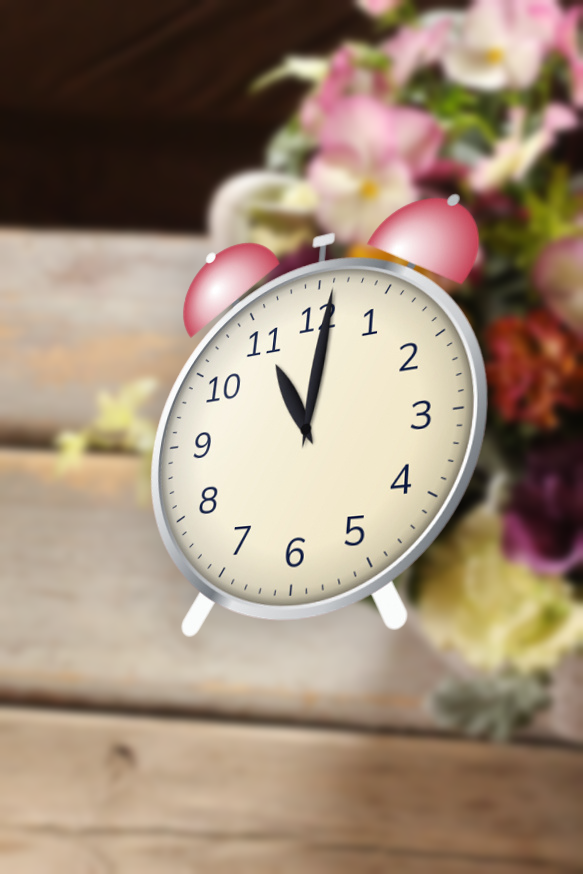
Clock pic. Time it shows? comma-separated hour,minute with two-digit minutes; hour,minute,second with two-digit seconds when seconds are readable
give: 11,01
